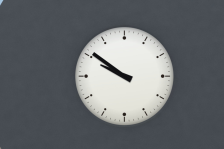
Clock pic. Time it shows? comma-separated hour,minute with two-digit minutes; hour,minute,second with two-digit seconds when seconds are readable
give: 9,51
